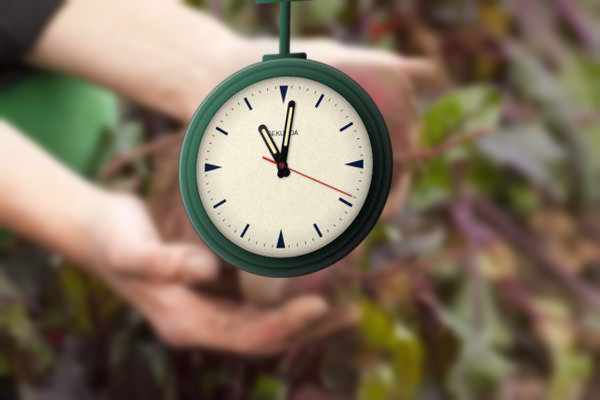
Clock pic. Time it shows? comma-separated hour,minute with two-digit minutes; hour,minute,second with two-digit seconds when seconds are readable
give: 11,01,19
